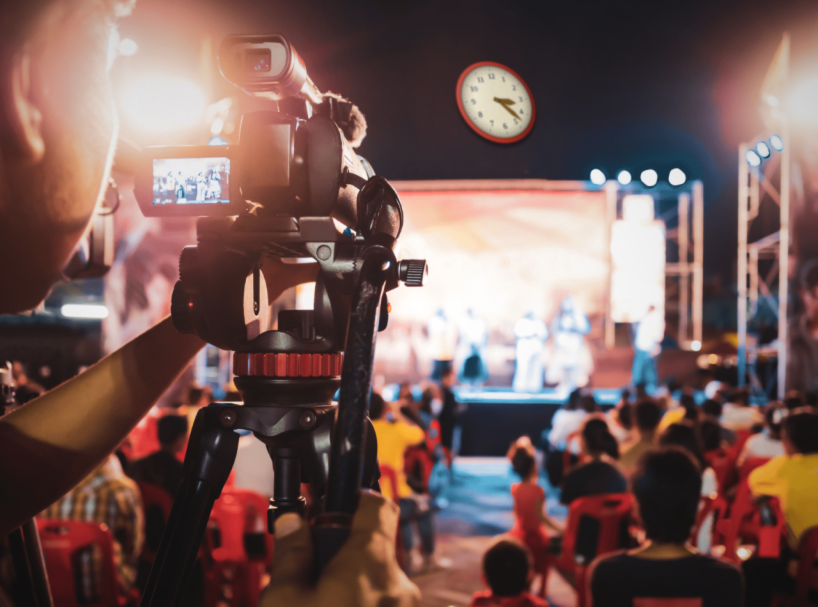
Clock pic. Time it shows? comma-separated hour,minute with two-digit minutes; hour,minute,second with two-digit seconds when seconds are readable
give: 3,23
